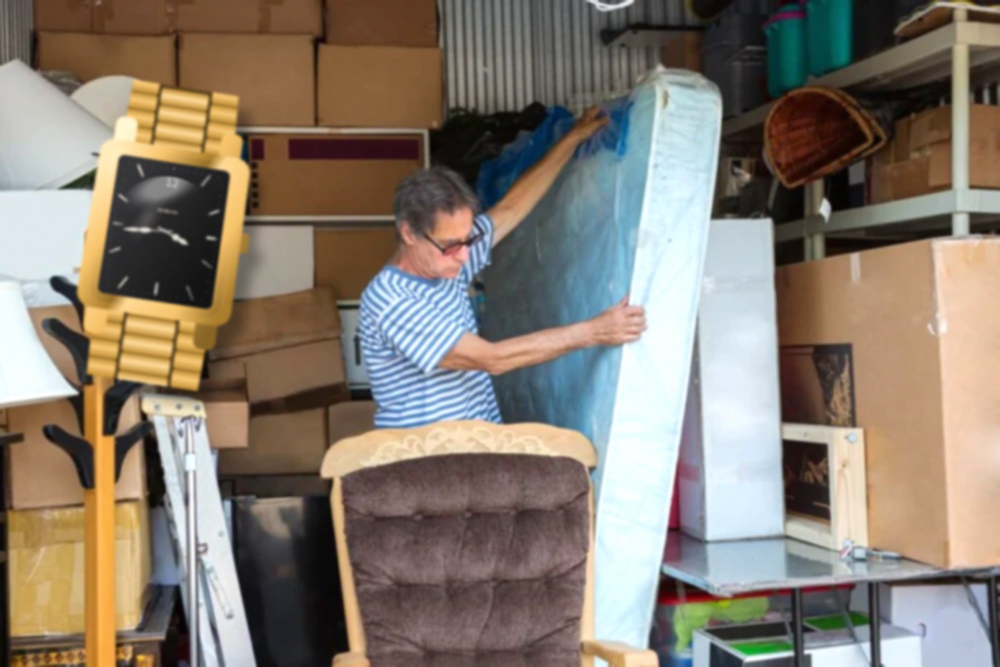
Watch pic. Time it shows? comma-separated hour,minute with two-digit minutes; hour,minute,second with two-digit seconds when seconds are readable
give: 3,44
